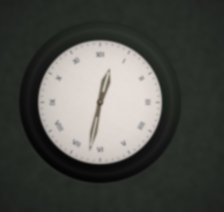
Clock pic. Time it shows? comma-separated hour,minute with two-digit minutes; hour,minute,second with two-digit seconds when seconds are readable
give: 12,32
